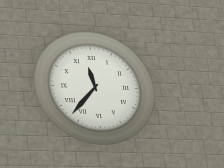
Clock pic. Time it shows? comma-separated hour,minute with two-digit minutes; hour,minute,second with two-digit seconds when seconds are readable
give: 11,37
